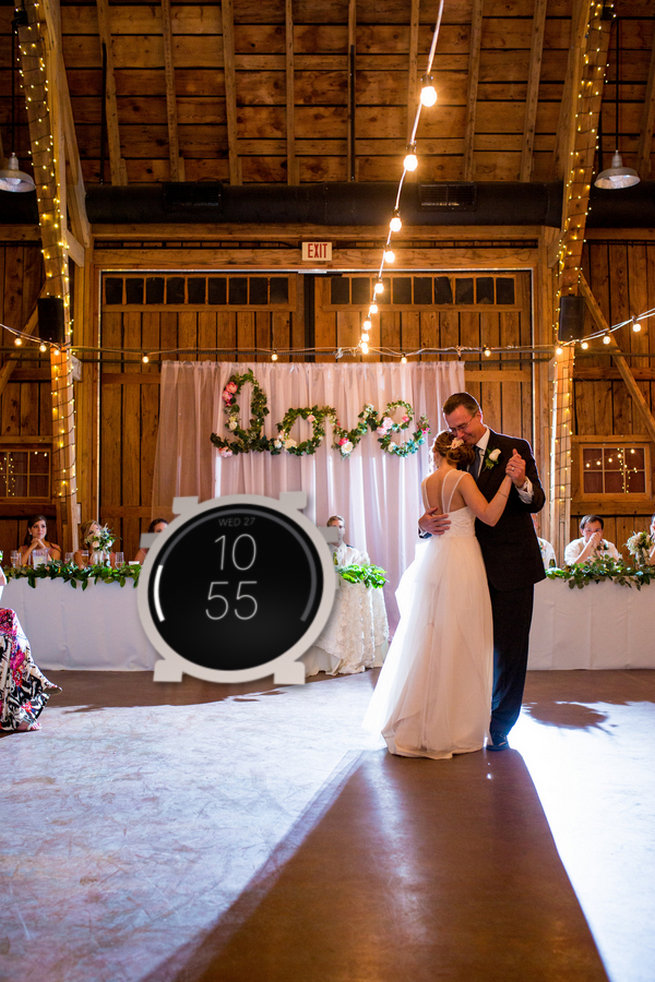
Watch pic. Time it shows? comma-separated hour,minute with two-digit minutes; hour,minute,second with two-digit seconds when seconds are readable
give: 10,55
